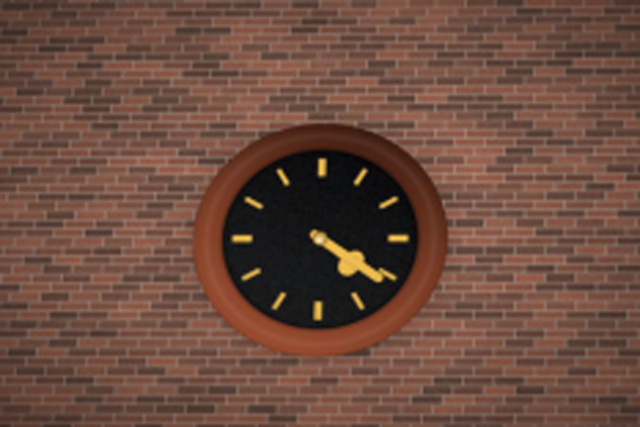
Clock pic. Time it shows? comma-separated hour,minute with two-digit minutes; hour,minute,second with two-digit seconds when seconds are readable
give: 4,21
